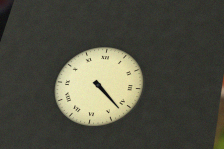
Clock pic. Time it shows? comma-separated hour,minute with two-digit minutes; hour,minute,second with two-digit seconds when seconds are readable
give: 4,22
